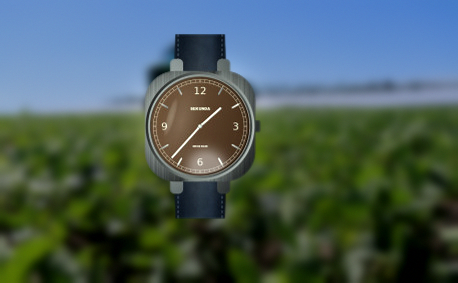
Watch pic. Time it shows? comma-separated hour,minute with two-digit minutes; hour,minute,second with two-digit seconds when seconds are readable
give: 1,37
